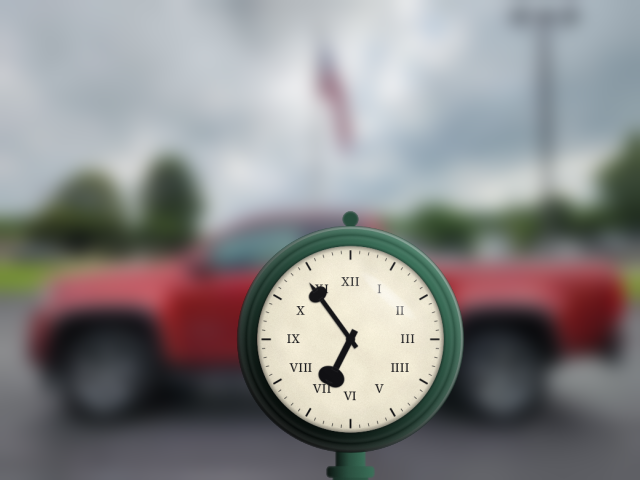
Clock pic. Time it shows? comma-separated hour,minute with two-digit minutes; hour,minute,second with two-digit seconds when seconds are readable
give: 6,54
